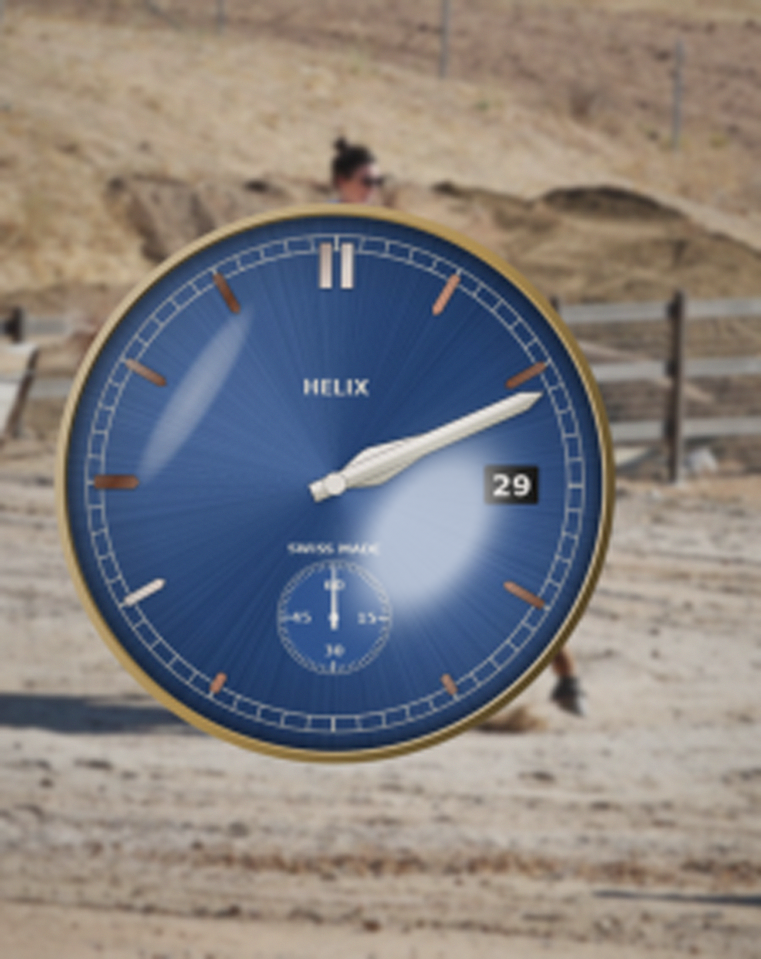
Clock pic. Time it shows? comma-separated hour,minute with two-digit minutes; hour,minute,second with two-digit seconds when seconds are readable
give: 2,11
